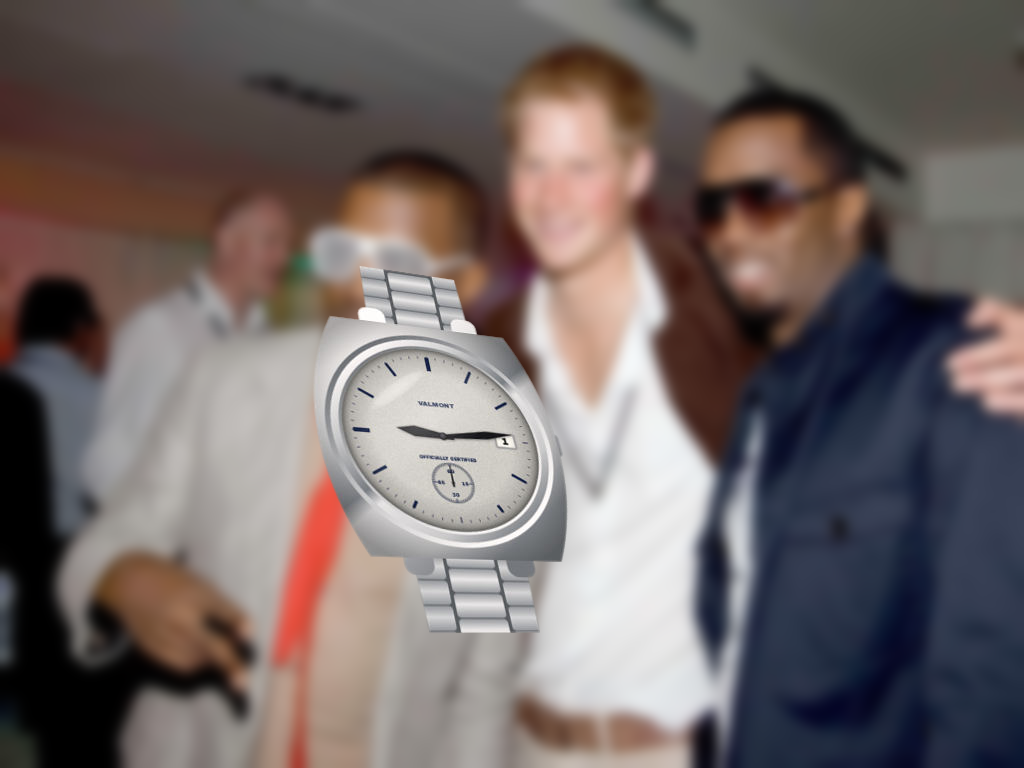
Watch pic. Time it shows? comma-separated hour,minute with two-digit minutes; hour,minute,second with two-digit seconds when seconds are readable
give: 9,14
